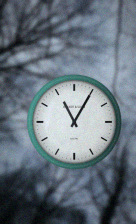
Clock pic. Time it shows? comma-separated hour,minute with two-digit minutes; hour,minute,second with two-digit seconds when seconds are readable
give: 11,05
